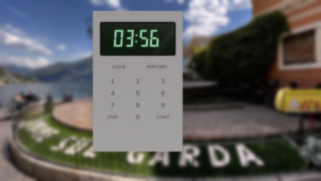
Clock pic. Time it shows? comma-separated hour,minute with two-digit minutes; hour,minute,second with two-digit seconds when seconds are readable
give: 3,56
